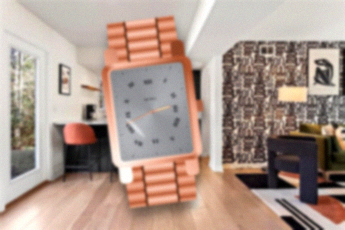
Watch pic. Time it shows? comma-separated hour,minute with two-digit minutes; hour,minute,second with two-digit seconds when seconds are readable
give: 2,42
